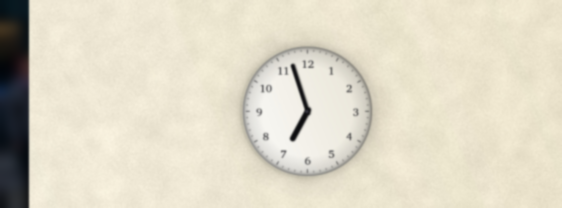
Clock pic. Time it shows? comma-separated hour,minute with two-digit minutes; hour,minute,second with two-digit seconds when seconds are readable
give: 6,57
